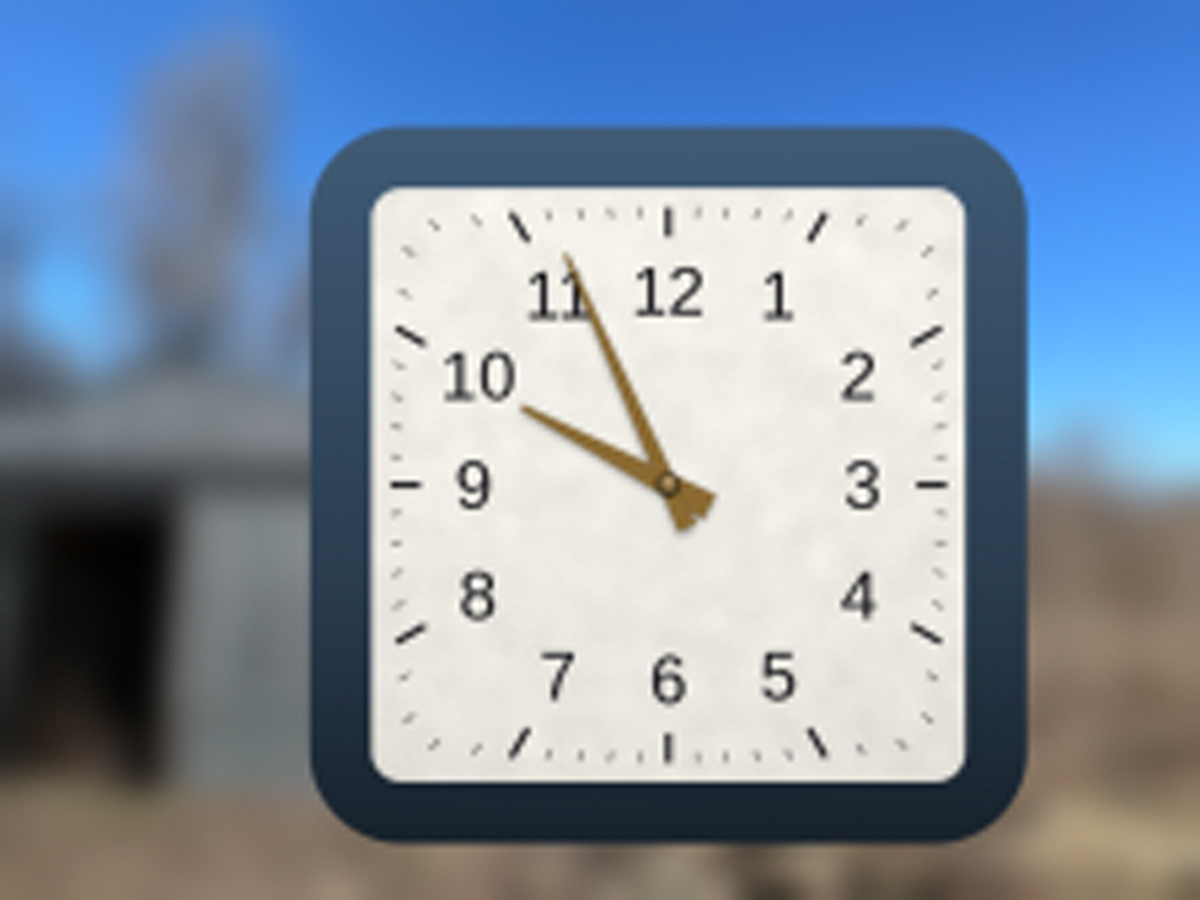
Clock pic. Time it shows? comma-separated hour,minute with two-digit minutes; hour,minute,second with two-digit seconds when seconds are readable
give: 9,56
